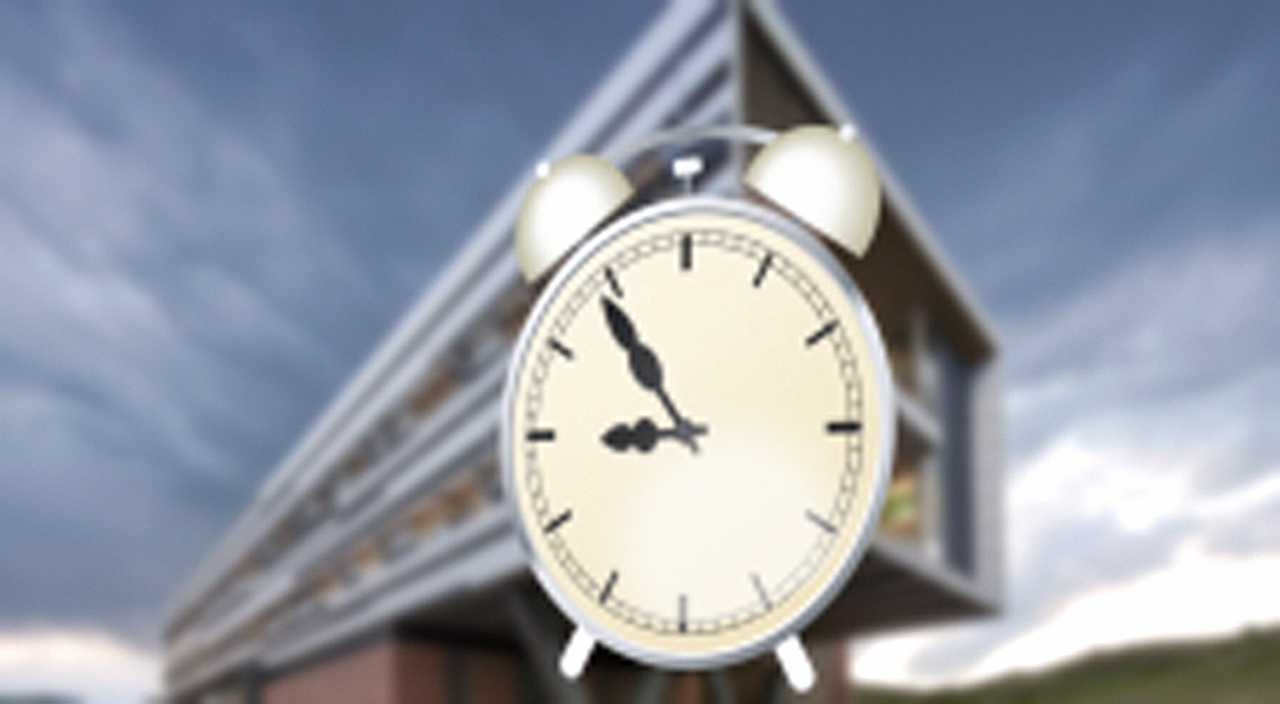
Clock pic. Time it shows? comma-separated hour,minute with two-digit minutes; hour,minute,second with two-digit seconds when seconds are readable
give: 8,54
